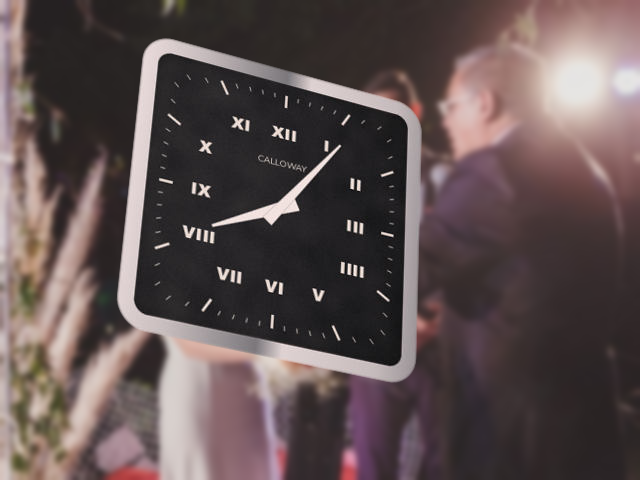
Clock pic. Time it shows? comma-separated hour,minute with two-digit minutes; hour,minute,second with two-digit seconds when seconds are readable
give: 8,06
